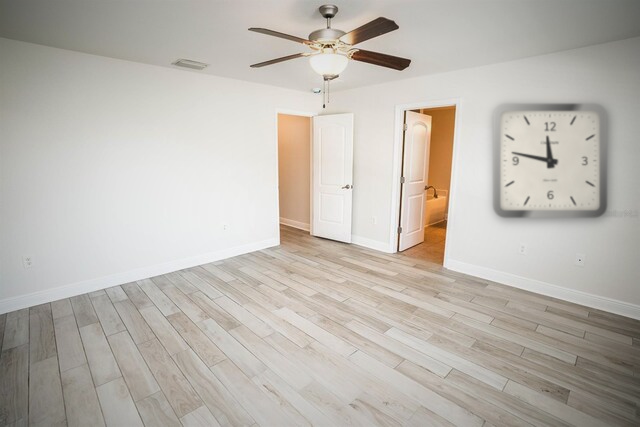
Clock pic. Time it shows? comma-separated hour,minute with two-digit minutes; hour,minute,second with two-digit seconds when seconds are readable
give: 11,47
